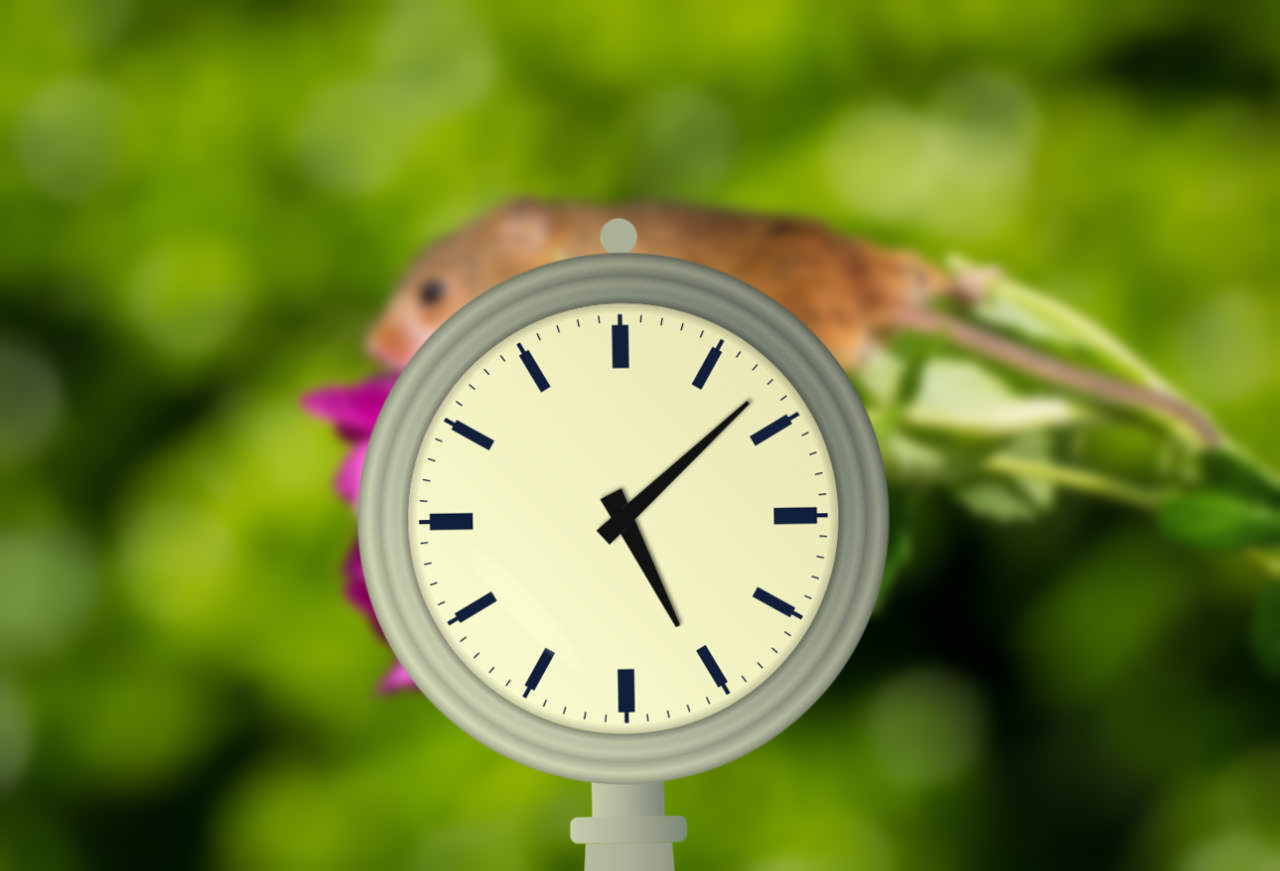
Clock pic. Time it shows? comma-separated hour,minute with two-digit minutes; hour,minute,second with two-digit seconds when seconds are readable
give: 5,08
